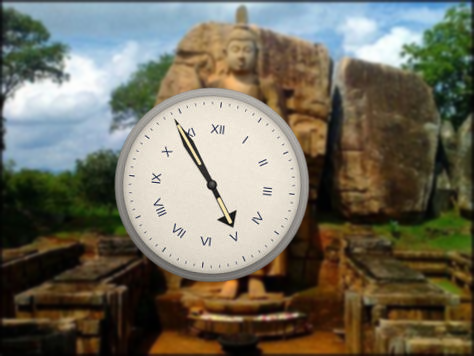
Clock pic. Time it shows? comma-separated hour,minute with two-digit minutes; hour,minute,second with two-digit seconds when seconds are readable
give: 4,54
